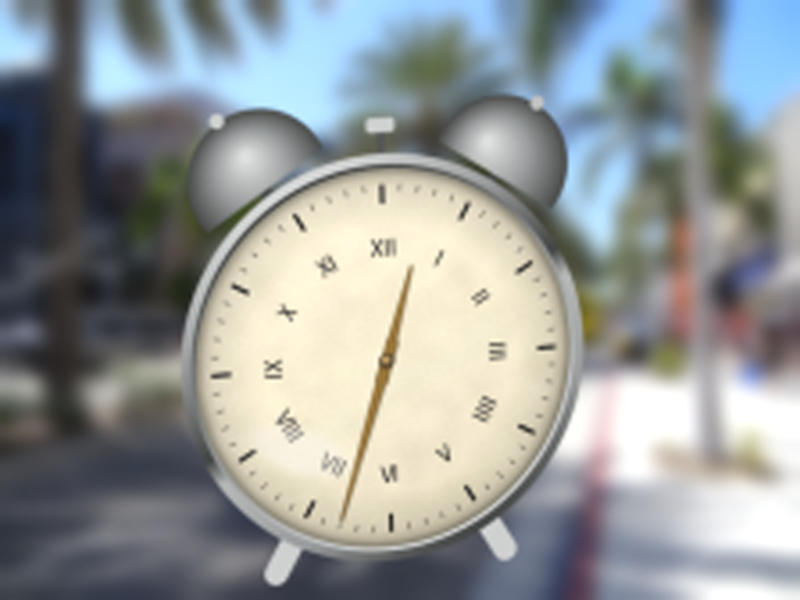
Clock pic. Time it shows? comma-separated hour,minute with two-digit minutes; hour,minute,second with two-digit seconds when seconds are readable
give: 12,33
